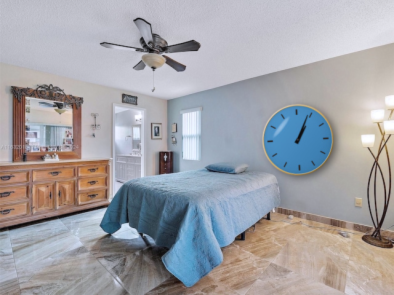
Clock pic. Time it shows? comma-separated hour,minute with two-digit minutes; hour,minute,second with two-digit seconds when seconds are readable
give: 1,04
